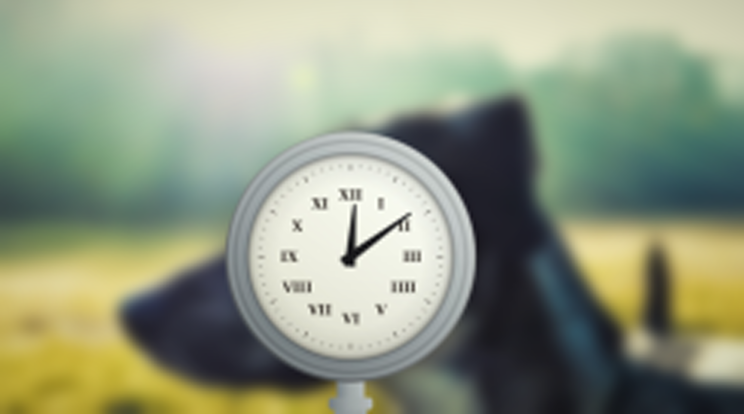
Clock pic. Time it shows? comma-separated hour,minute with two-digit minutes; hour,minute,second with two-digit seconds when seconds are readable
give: 12,09
